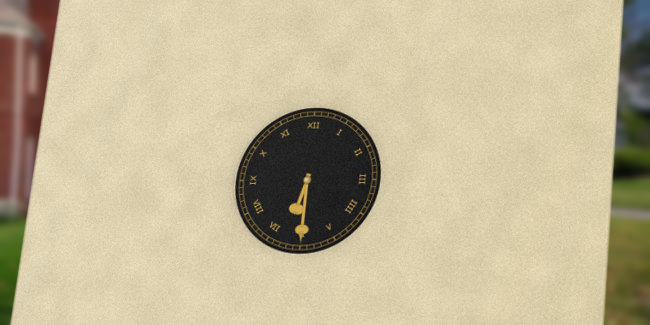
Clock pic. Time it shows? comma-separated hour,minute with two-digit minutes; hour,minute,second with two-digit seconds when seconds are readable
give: 6,30
